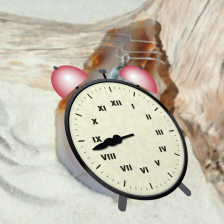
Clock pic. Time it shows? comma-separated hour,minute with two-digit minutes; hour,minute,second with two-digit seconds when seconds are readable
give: 8,43
